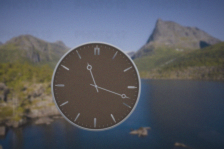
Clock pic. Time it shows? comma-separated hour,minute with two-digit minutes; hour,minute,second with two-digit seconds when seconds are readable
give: 11,18
